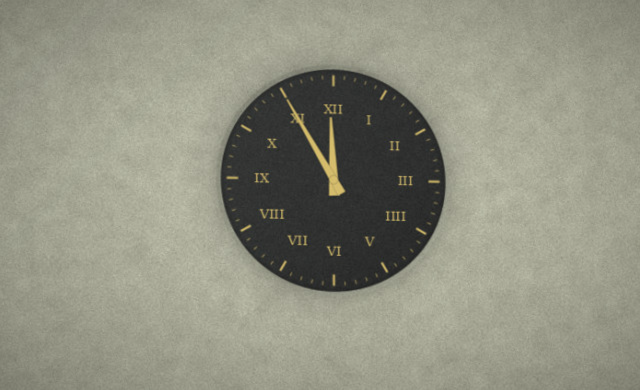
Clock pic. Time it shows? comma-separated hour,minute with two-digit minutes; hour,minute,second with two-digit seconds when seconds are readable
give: 11,55
